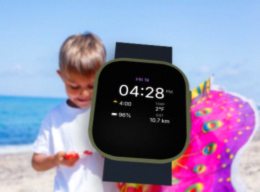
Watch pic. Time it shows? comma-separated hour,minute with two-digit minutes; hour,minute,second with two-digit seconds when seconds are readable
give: 4,28
